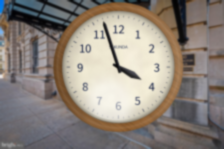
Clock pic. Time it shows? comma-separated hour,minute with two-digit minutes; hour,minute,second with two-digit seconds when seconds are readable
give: 3,57
